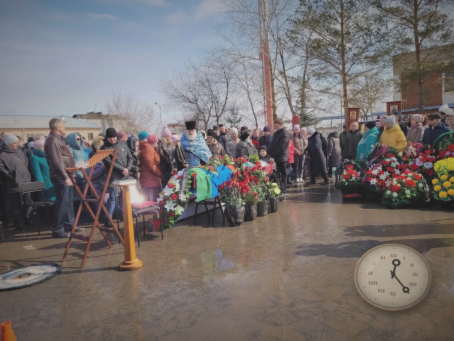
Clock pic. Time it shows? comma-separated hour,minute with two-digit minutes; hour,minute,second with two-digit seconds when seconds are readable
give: 12,24
